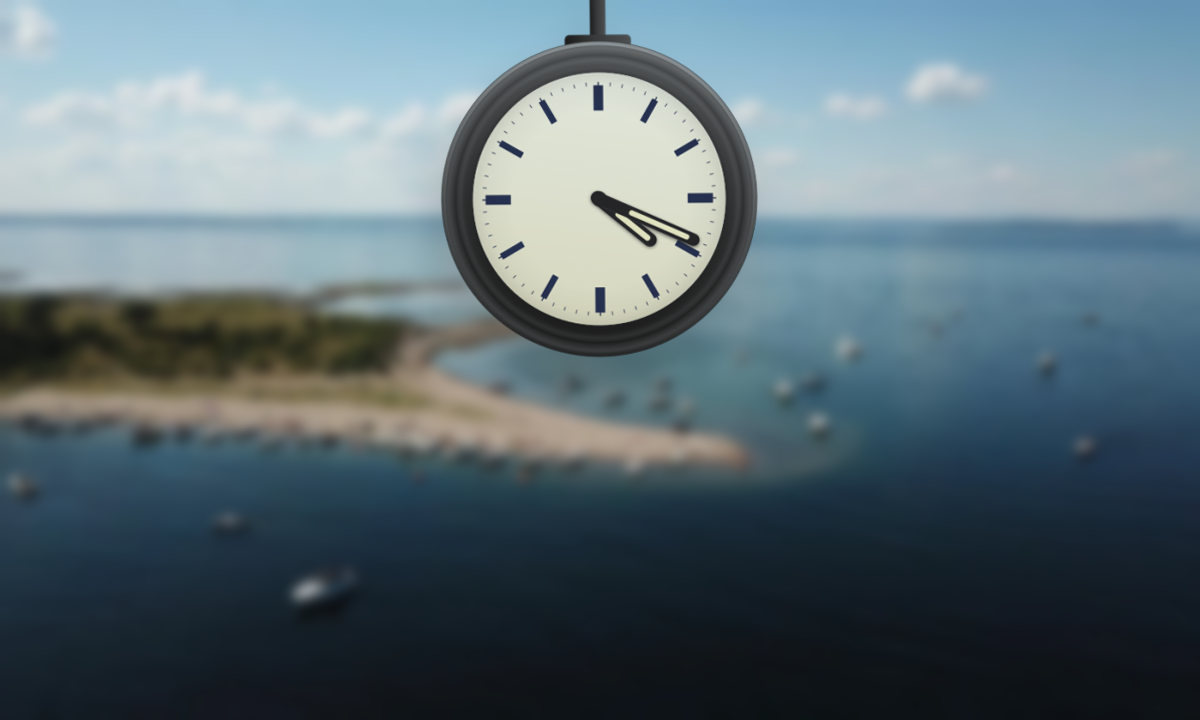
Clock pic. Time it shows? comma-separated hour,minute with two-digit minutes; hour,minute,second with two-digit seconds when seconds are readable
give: 4,19
